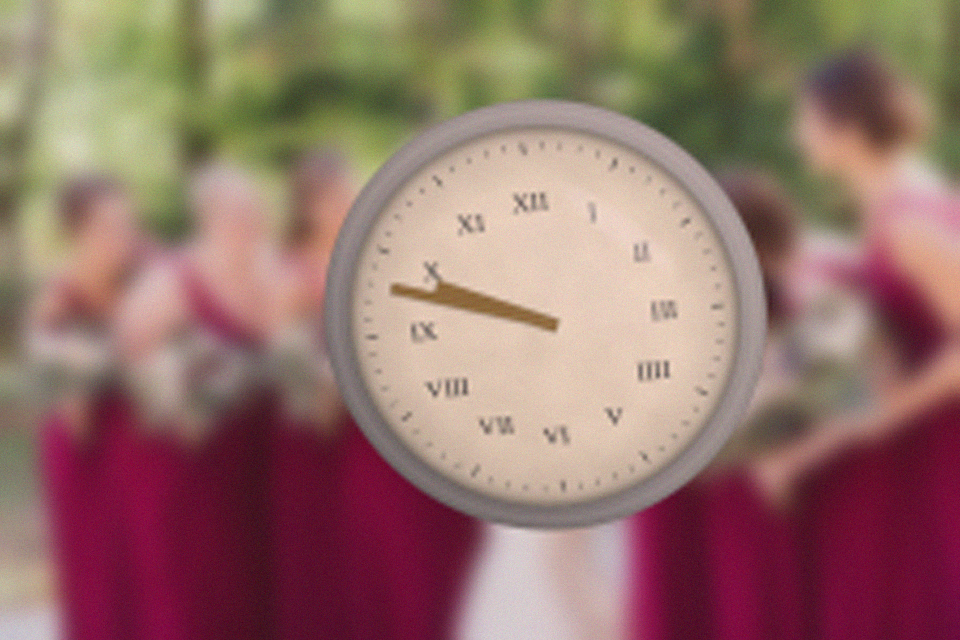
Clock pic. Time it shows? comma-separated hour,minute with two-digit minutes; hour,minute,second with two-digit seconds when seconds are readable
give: 9,48
